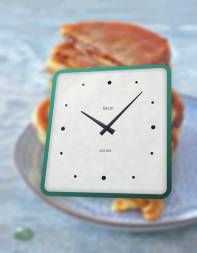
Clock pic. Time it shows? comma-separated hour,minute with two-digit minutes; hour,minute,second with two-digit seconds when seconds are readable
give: 10,07
